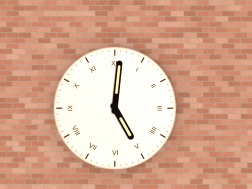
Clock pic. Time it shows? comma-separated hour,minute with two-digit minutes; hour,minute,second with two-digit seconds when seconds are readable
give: 5,01
